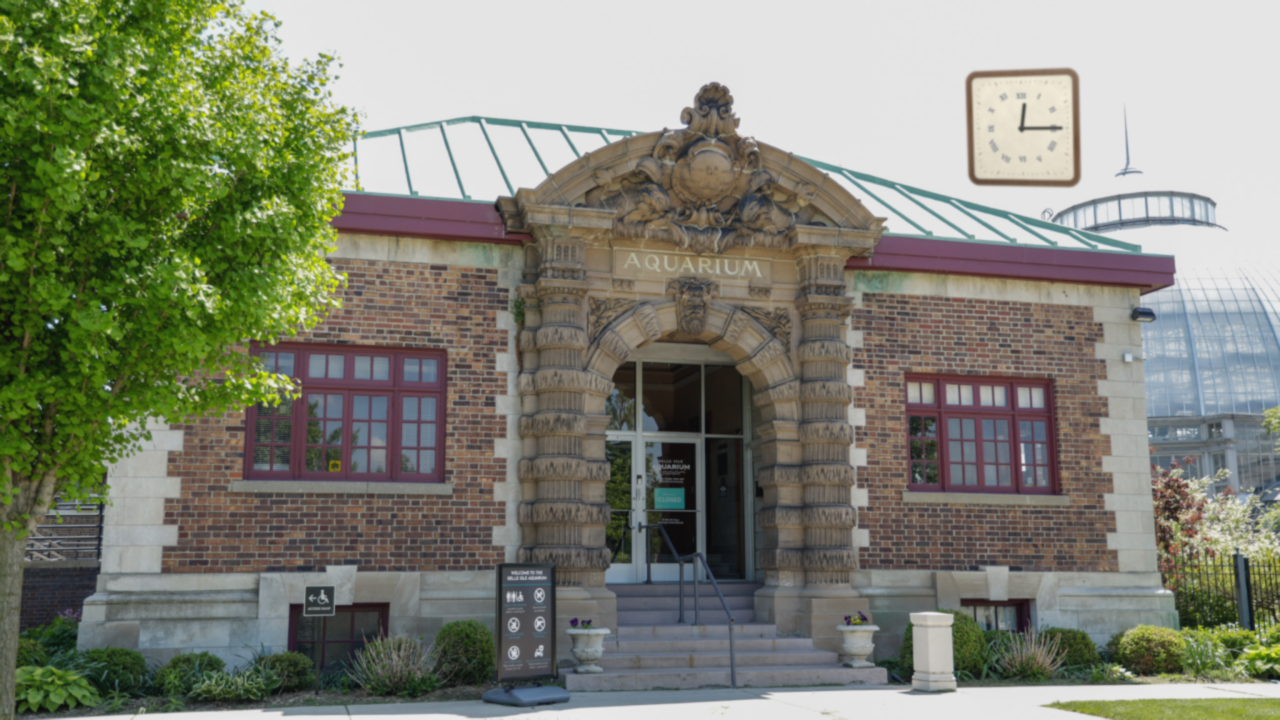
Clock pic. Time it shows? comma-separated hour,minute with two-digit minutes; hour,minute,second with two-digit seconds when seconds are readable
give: 12,15
